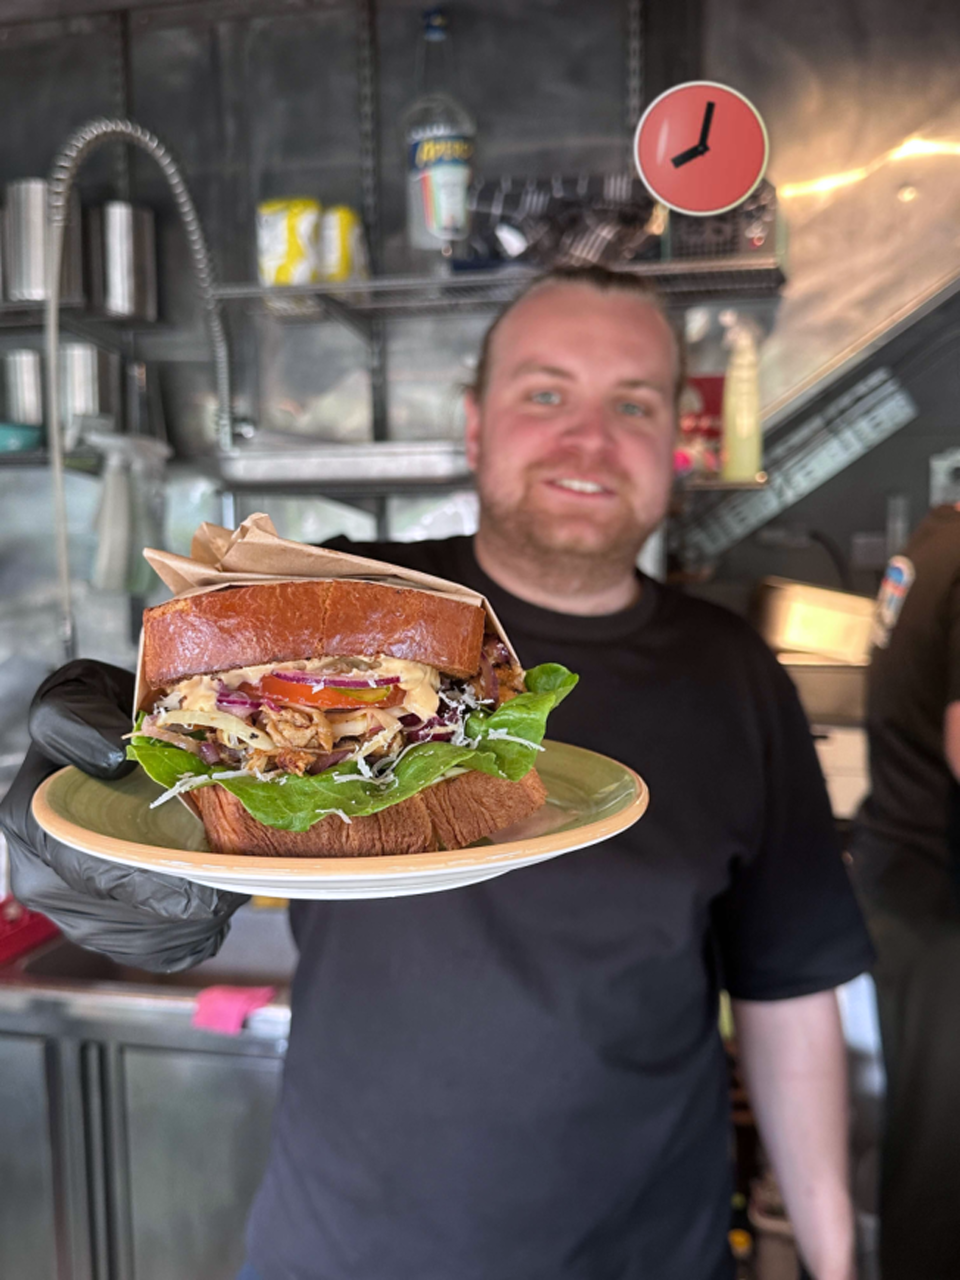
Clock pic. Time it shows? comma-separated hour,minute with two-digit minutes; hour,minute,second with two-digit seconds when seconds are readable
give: 8,02
